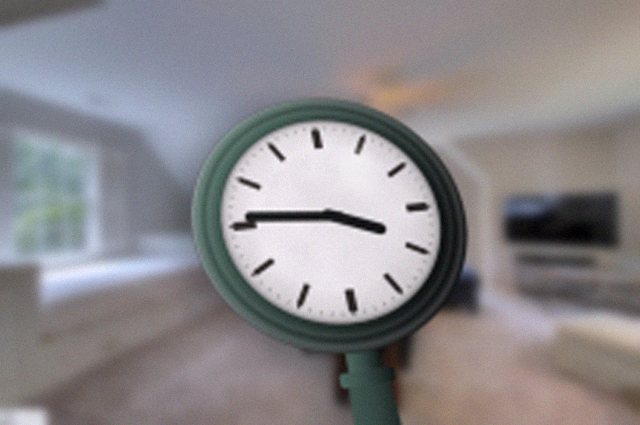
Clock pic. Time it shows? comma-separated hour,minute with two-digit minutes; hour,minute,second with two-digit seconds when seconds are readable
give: 3,46
